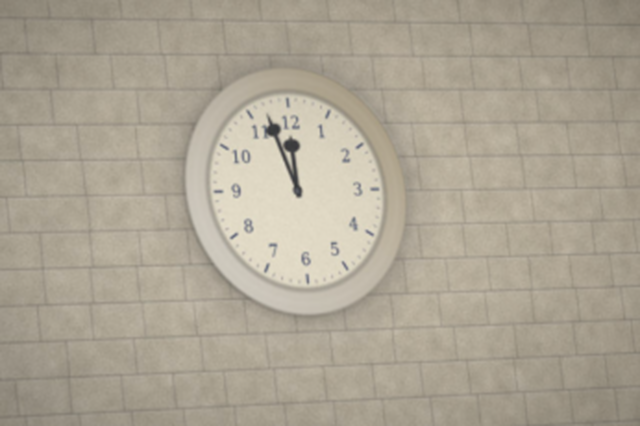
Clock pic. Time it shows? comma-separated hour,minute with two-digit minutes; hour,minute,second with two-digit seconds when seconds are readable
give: 11,57
